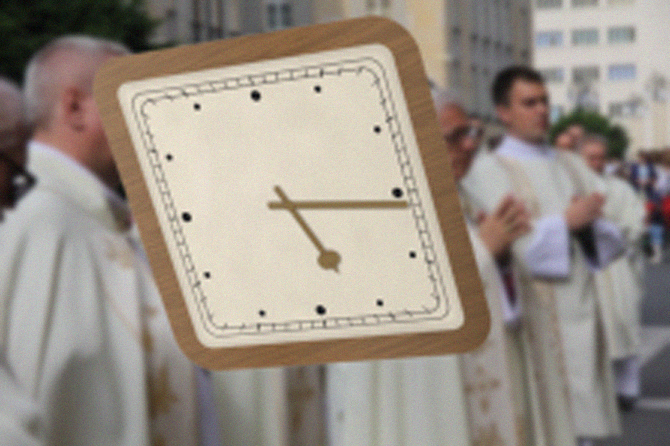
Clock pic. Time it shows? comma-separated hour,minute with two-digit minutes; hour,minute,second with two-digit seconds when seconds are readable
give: 5,16
